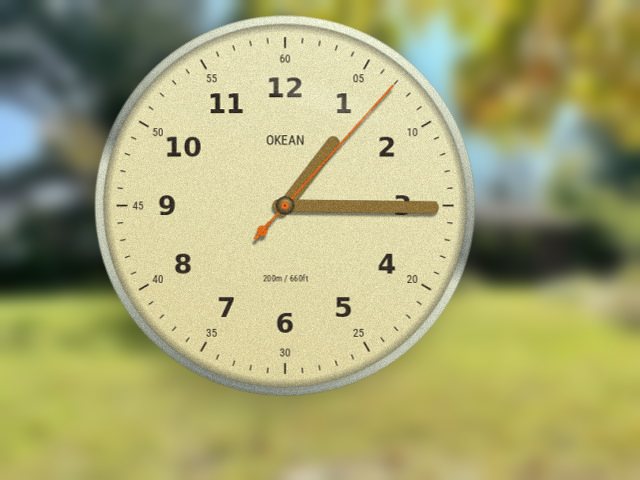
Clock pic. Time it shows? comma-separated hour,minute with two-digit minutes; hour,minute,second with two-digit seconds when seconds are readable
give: 1,15,07
